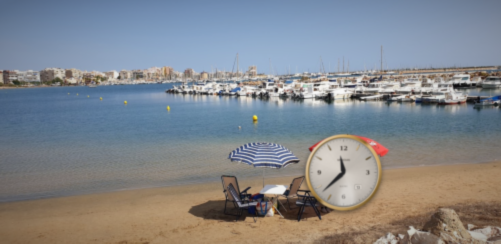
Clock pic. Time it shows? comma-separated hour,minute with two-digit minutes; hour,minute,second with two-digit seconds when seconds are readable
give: 11,38
